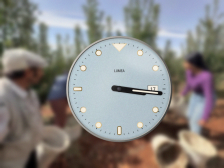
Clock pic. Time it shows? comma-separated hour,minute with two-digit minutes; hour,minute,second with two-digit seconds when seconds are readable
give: 3,16
